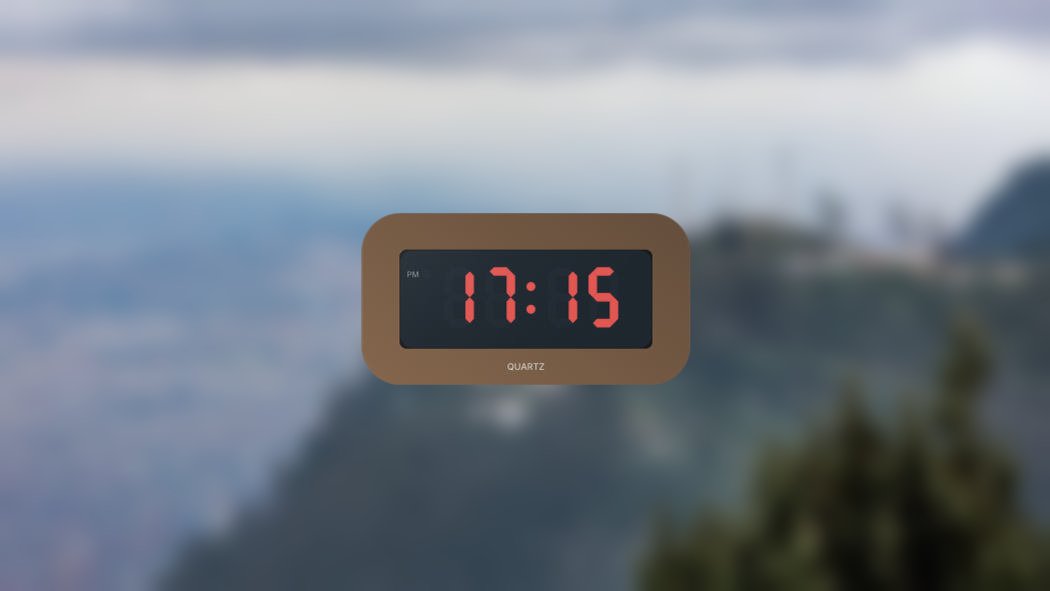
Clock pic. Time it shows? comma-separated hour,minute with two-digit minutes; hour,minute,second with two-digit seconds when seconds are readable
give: 17,15
